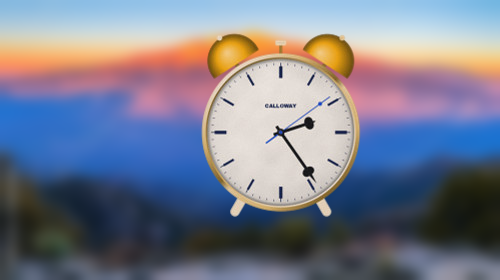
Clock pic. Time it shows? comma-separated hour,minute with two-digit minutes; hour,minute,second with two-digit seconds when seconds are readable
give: 2,24,09
